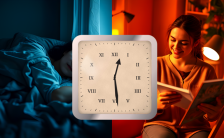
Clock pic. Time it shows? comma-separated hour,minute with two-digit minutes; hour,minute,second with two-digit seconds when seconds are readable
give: 12,29
